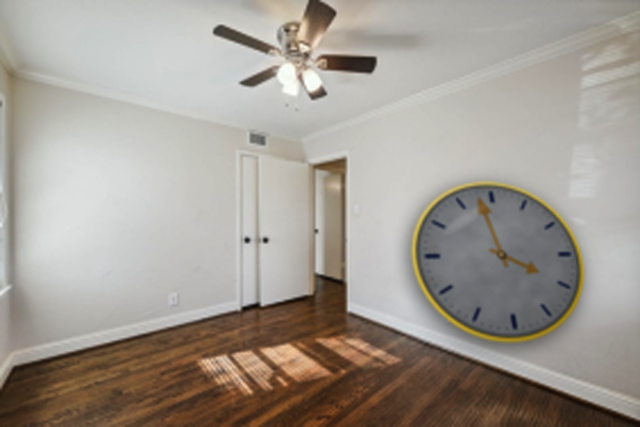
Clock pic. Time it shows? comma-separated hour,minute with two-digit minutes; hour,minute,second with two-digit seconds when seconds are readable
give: 3,58
